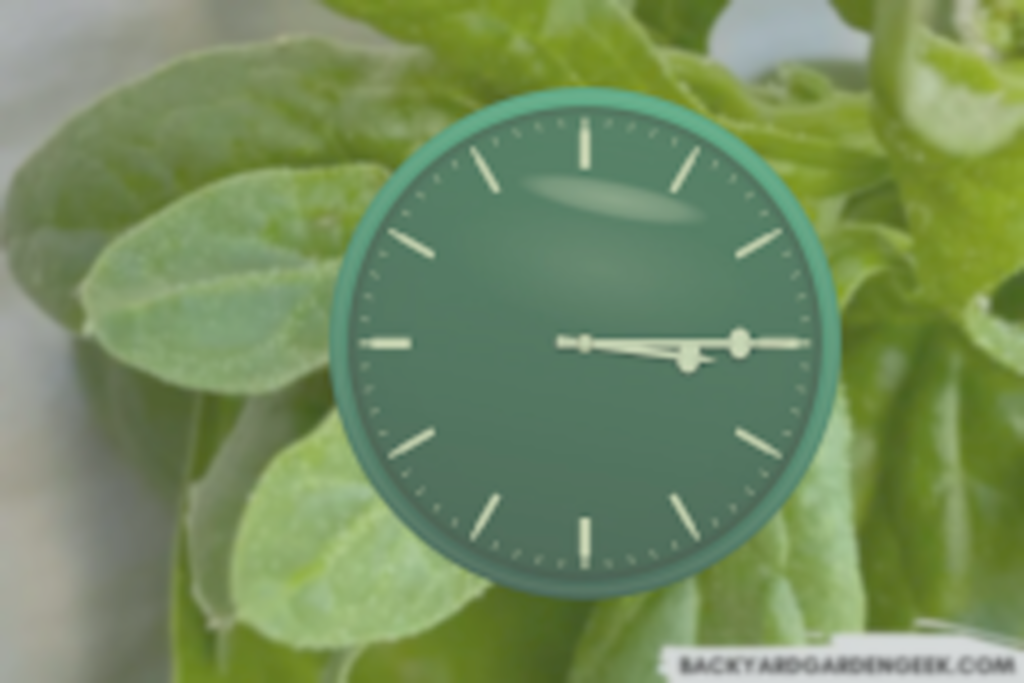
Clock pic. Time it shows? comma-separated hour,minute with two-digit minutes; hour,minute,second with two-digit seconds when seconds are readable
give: 3,15
